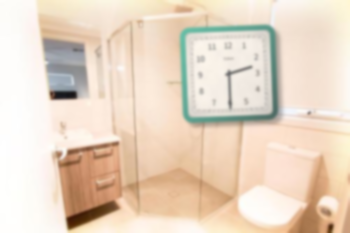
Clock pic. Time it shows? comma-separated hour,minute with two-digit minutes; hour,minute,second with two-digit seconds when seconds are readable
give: 2,30
